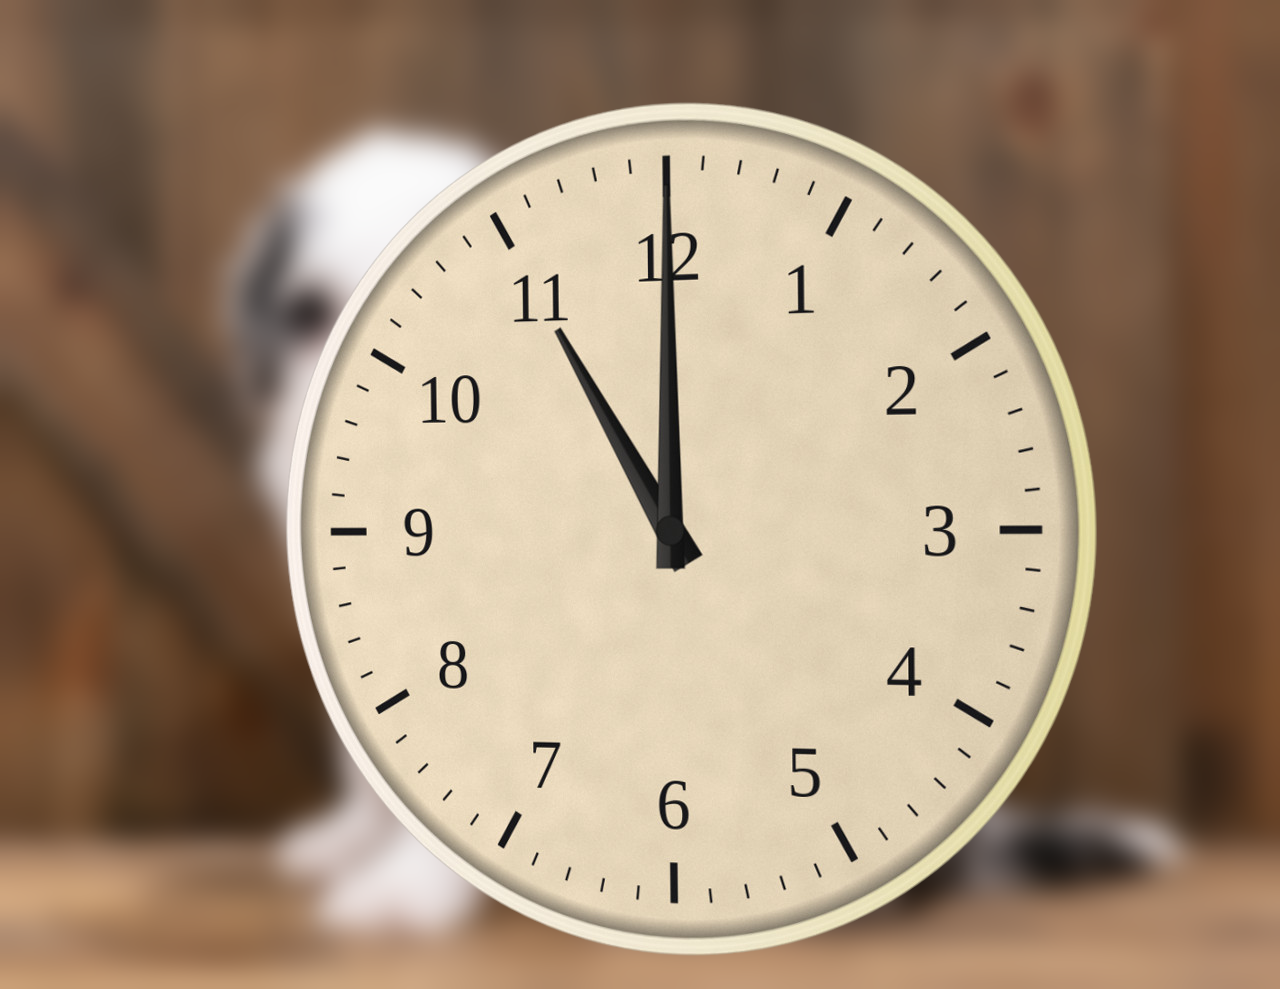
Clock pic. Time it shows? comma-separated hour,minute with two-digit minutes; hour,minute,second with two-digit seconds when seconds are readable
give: 11,00
